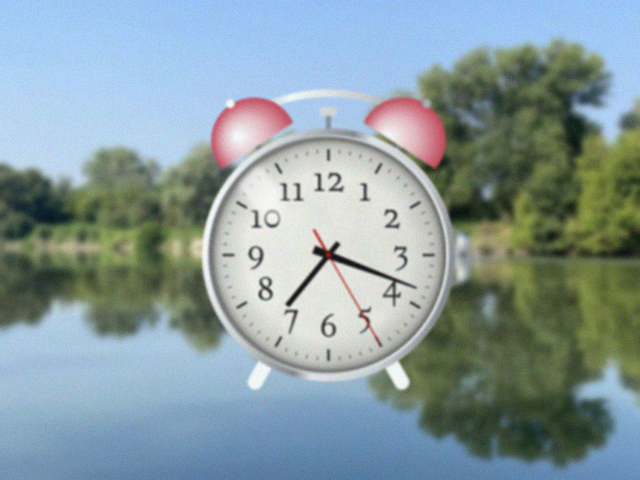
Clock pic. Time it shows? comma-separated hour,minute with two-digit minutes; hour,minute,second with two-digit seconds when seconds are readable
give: 7,18,25
